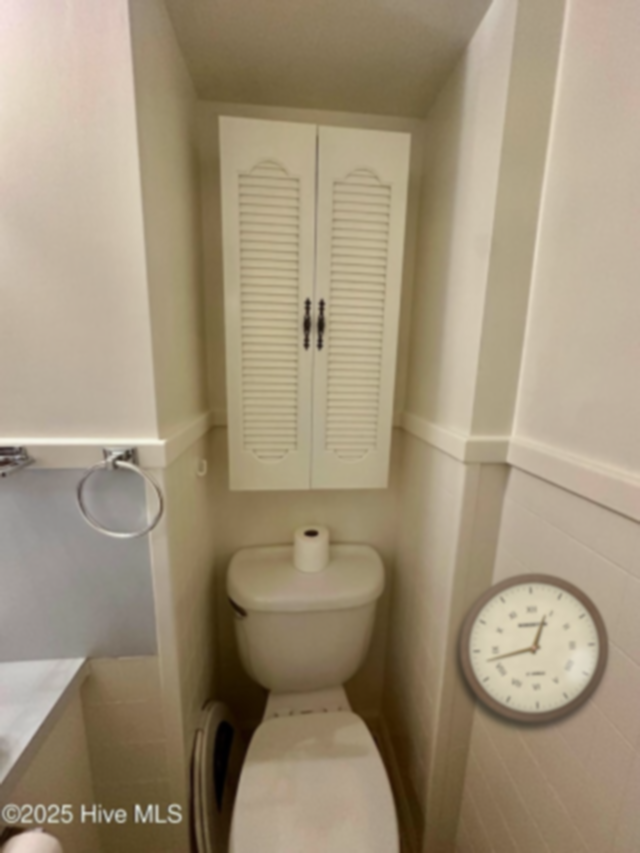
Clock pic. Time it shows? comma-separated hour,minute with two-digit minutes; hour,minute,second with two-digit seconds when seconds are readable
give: 12,43
